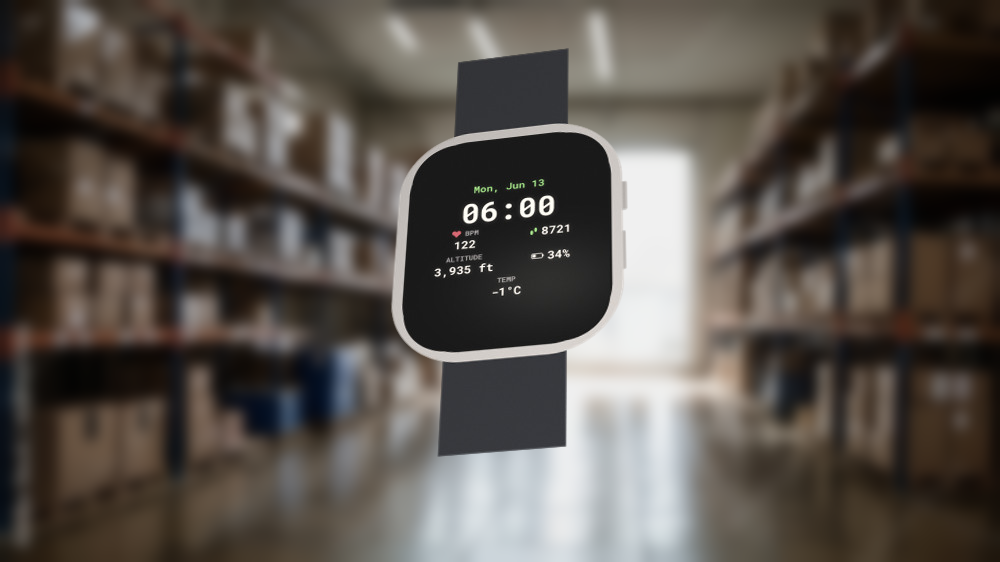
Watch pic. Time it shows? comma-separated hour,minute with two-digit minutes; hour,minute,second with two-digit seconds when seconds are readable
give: 6,00
